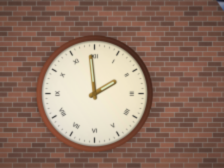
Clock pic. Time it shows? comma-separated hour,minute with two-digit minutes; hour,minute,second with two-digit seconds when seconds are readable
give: 1,59
